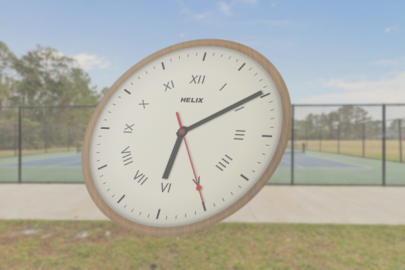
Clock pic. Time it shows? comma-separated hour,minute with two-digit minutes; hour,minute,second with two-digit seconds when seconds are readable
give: 6,09,25
